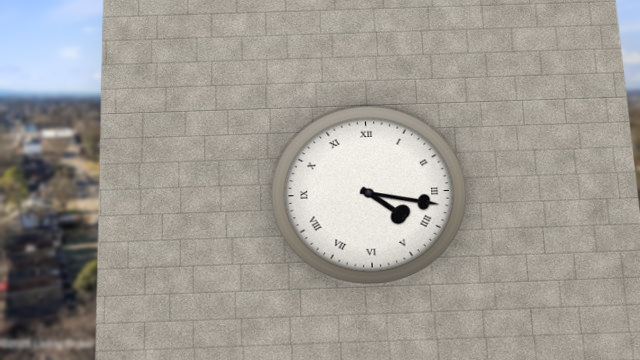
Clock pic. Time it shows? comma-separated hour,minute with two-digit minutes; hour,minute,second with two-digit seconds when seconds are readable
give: 4,17
